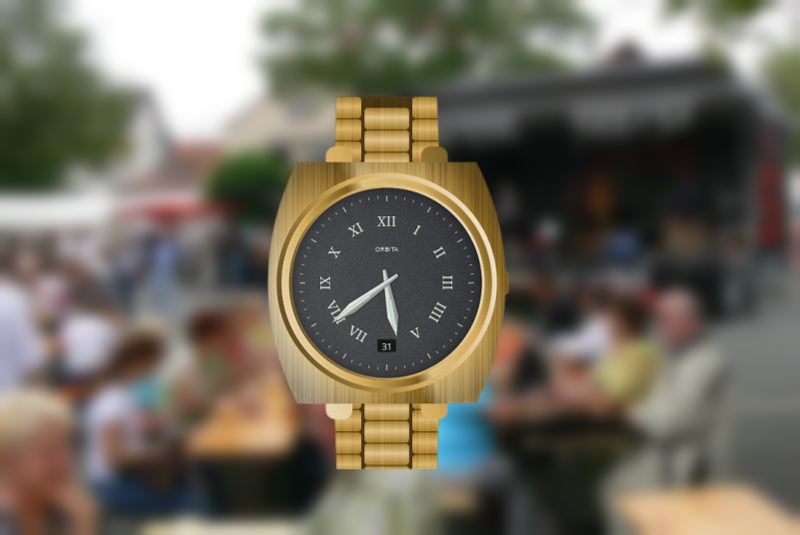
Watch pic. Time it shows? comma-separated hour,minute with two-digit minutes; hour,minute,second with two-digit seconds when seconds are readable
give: 5,39
